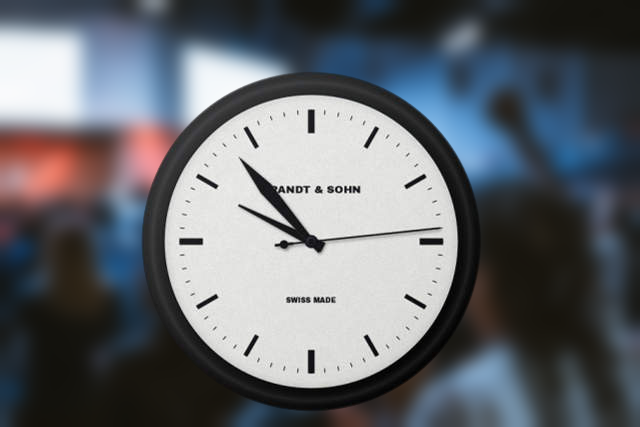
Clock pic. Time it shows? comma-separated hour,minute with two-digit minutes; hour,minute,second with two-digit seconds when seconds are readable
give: 9,53,14
